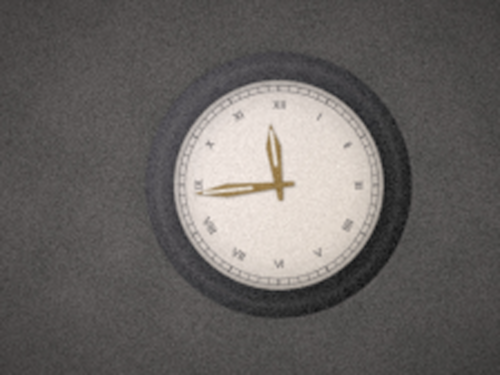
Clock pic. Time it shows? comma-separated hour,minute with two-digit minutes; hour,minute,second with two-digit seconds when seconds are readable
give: 11,44
